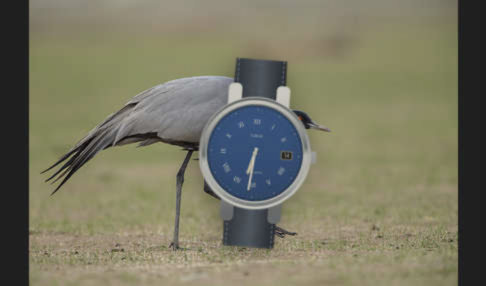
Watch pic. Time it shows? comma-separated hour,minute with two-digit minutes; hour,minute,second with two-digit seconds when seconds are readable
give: 6,31
